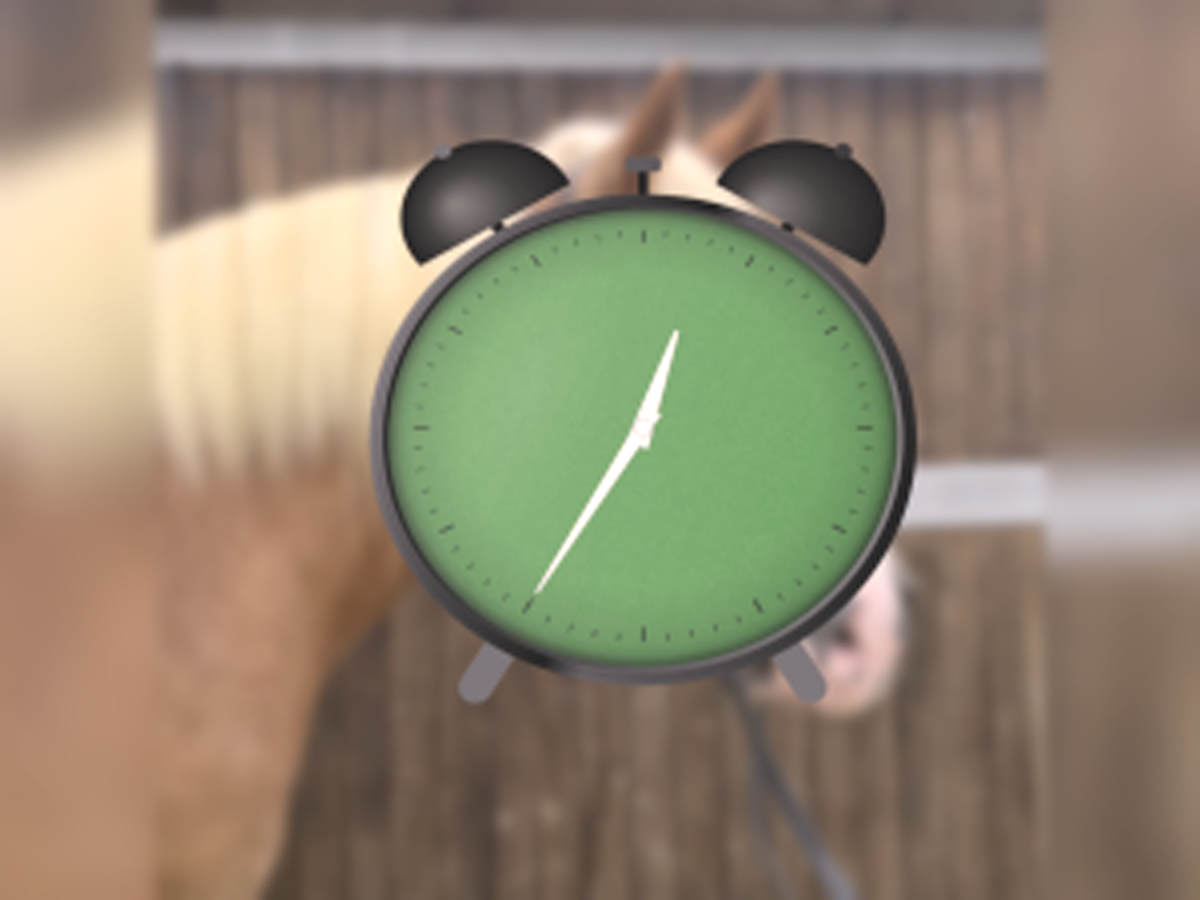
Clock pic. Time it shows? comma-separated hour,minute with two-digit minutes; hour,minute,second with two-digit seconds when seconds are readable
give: 12,35
